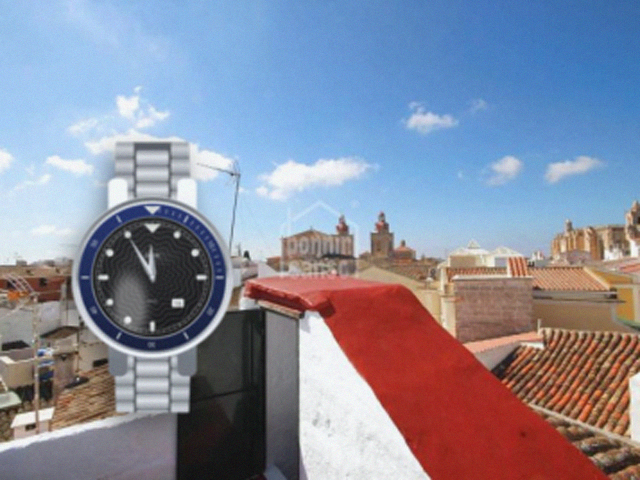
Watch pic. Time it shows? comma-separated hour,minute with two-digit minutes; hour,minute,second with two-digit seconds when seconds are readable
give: 11,55
